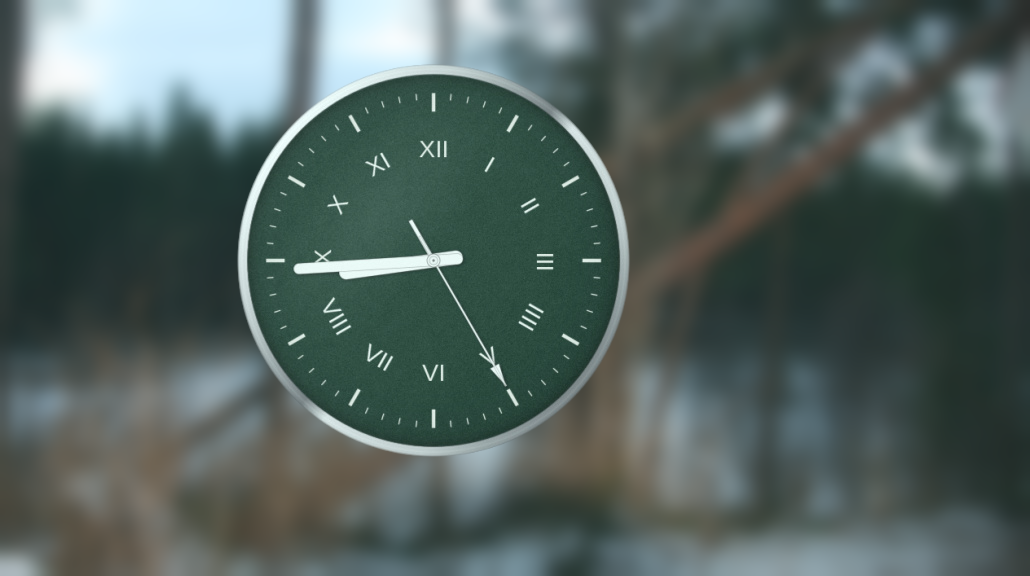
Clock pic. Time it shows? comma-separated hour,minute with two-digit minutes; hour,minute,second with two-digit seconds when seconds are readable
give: 8,44,25
